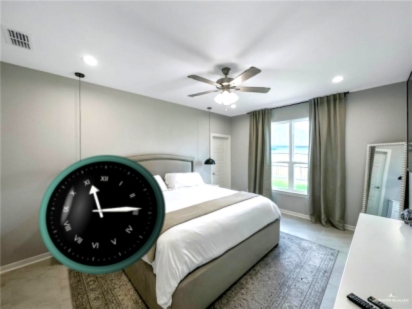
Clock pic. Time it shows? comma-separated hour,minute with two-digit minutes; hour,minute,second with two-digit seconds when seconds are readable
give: 11,14
